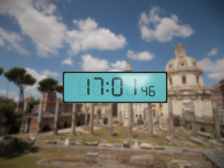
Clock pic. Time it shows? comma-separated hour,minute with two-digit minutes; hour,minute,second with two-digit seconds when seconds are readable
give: 17,01,46
